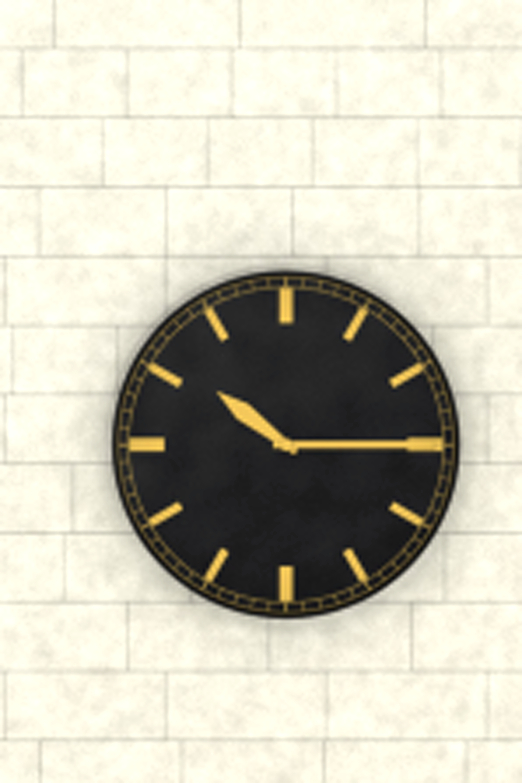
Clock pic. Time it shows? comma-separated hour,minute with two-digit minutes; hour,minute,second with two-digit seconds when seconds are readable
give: 10,15
